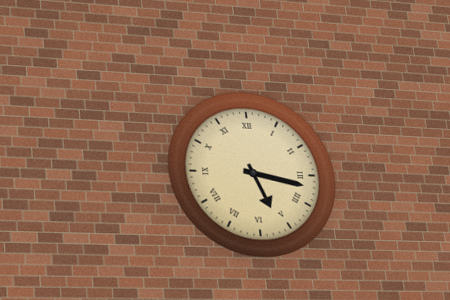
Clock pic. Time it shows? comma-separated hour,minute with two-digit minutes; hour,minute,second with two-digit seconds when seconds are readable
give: 5,17
